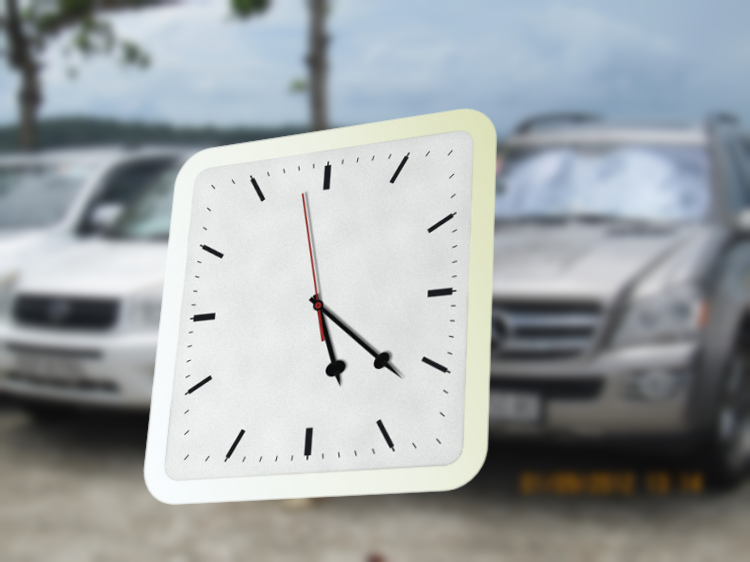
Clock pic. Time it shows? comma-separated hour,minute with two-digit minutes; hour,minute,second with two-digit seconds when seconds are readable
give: 5,21,58
